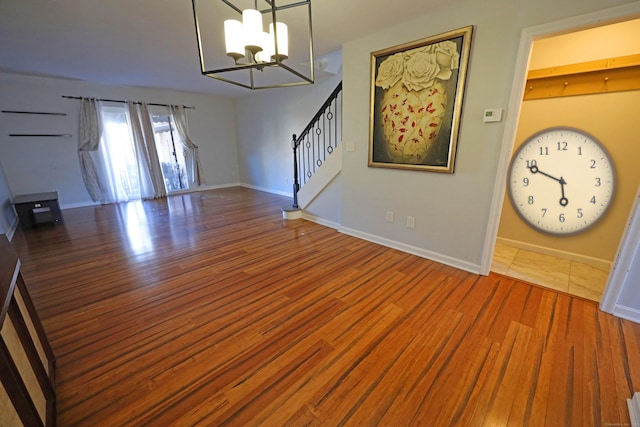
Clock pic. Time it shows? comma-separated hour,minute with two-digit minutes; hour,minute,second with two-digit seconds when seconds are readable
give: 5,49
